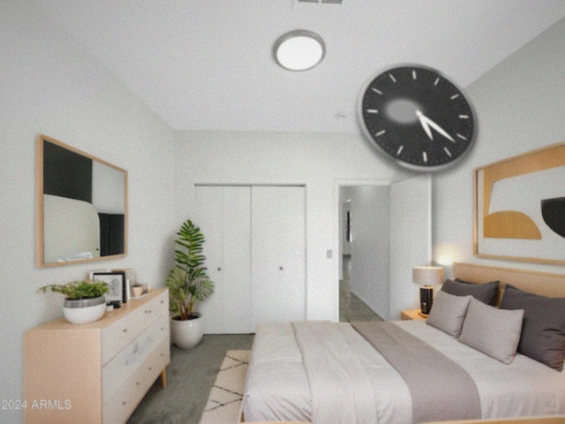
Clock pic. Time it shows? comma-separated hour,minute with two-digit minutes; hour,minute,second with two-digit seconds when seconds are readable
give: 5,22
